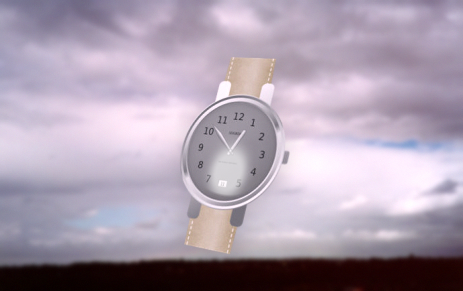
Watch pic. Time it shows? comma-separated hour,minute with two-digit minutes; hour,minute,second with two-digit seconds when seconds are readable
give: 12,52
